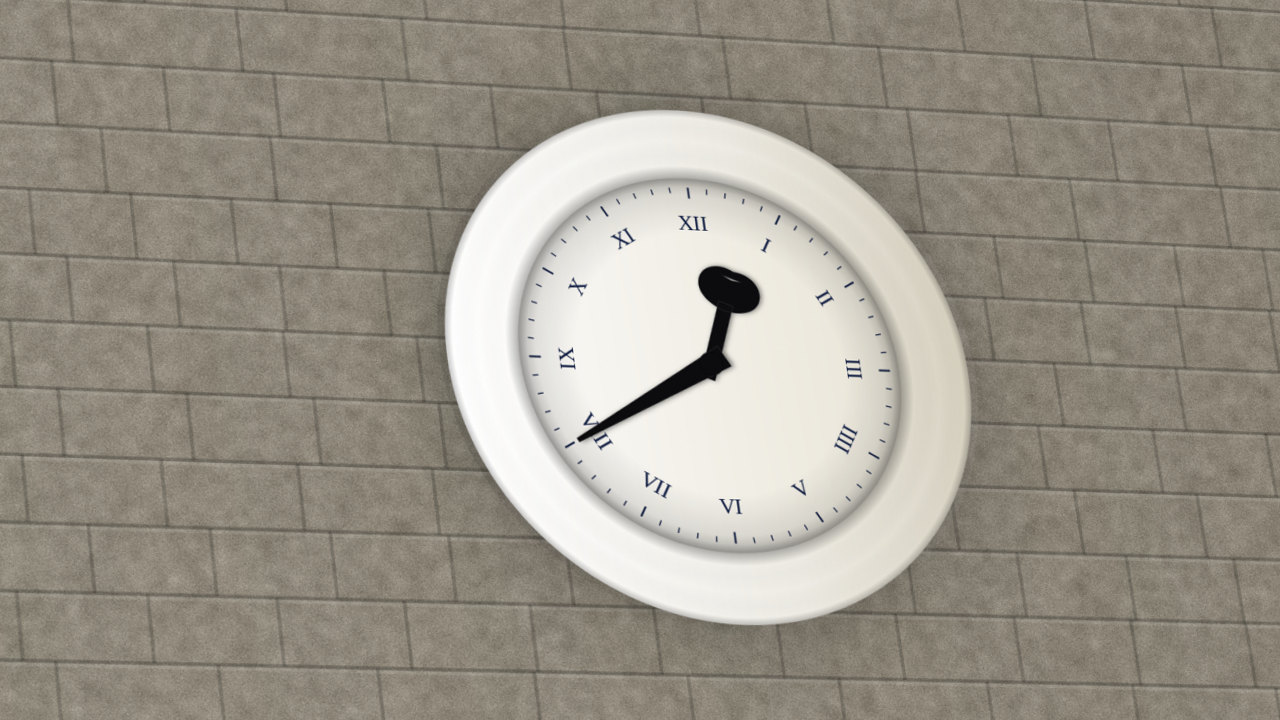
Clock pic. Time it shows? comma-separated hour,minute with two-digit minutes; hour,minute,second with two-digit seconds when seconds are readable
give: 12,40
